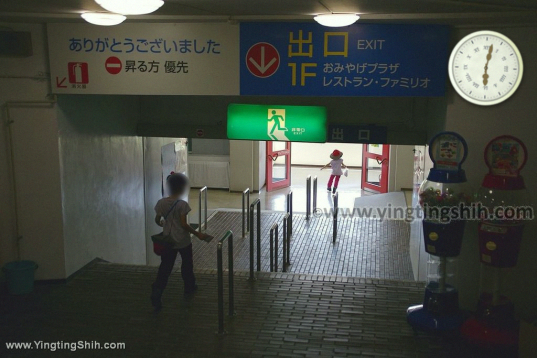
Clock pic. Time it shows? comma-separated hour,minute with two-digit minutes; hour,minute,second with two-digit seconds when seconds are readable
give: 6,02
